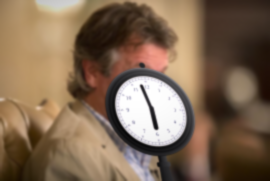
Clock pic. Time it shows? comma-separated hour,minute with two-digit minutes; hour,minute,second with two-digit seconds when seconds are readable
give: 5,58
